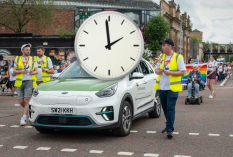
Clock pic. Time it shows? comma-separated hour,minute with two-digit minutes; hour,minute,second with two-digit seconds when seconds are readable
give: 1,59
